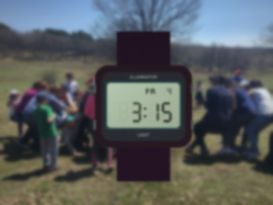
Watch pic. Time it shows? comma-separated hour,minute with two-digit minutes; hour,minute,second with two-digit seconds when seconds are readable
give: 3,15
